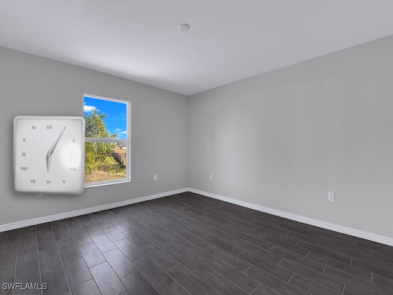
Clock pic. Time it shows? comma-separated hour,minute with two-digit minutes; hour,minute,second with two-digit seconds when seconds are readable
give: 6,05
